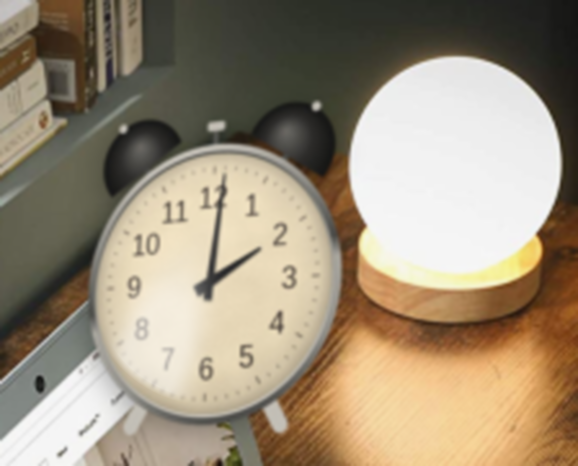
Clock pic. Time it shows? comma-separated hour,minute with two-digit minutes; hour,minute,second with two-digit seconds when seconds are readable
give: 2,01
